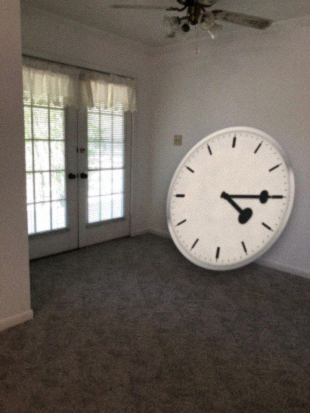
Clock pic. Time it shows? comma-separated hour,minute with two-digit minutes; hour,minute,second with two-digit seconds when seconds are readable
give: 4,15
